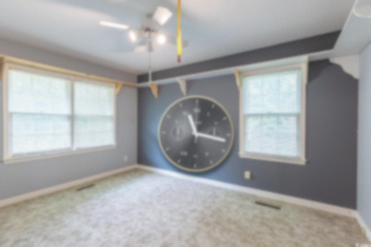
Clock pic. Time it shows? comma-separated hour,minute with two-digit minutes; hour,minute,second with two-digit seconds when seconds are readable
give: 11,17
